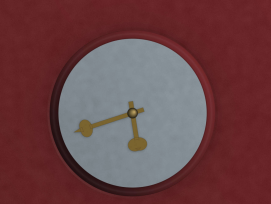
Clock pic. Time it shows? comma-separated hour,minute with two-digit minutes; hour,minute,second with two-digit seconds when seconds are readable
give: 5,42
